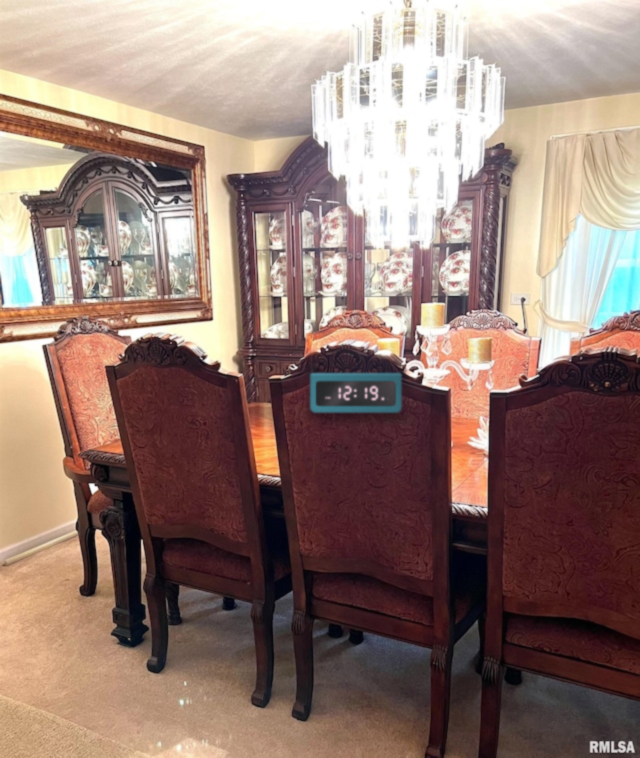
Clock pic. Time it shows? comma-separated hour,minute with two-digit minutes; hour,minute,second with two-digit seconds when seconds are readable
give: 12,19
